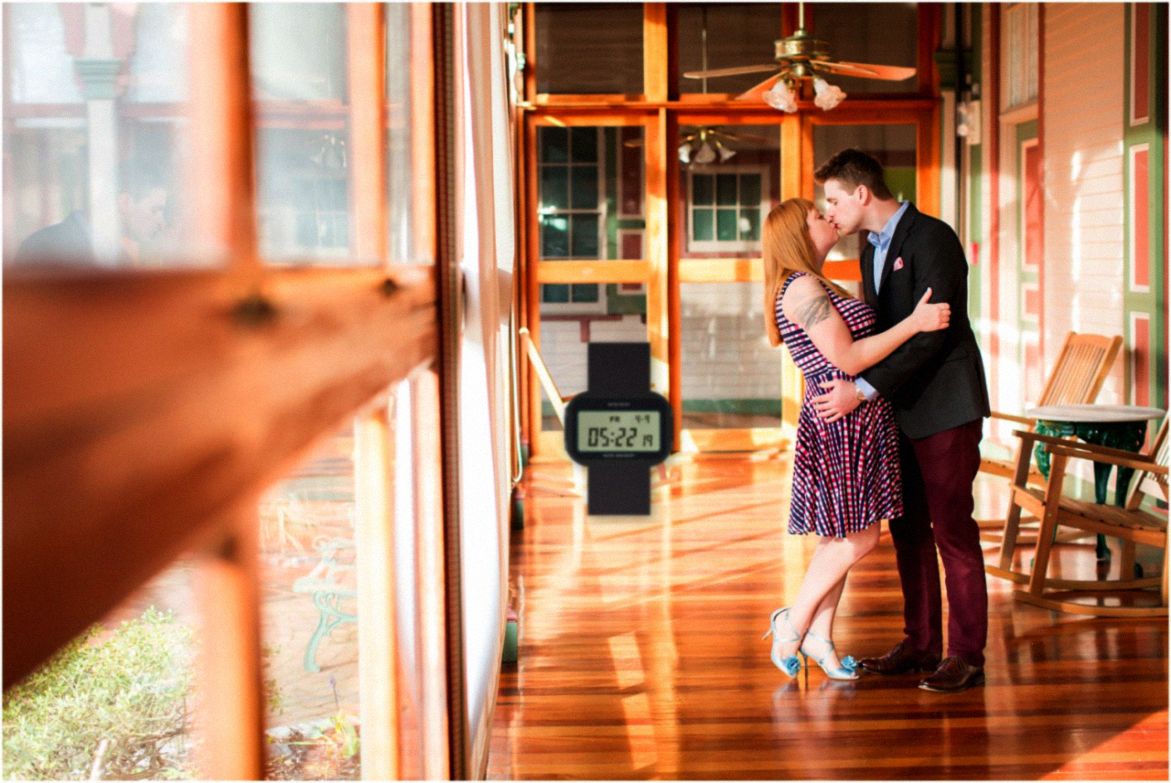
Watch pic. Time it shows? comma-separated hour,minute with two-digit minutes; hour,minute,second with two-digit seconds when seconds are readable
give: 5,22,19
